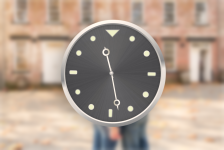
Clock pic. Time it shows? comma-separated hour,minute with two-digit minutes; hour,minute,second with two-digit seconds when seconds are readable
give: 11,28
